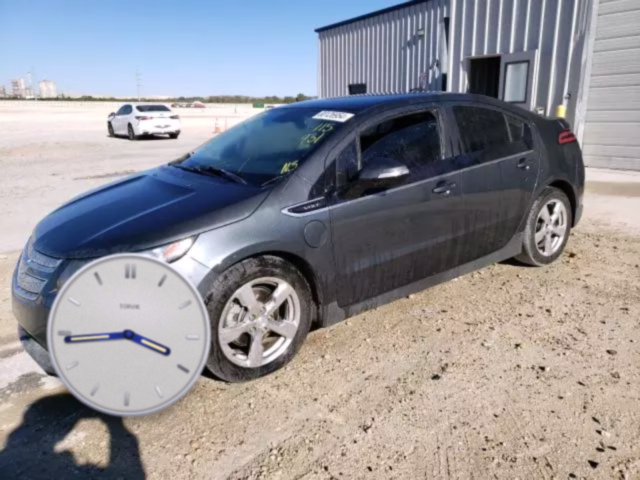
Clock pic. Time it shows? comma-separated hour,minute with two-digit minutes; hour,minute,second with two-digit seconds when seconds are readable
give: 3,44
